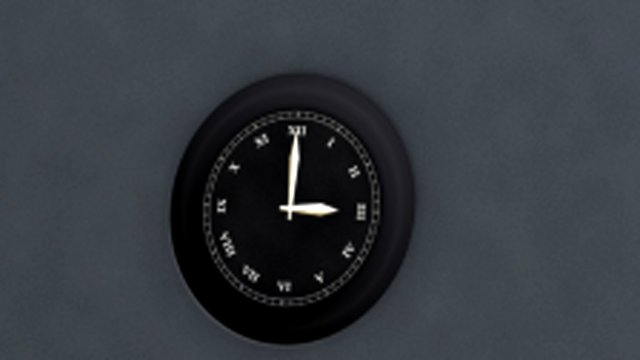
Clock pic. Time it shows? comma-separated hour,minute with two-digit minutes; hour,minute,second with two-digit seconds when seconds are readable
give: 3,00
